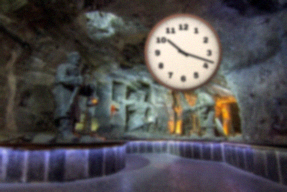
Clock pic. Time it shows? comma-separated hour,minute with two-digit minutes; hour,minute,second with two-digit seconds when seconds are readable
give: 10,18
